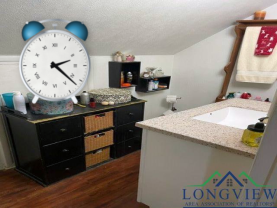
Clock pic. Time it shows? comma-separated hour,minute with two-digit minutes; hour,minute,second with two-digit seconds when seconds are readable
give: 2,22
